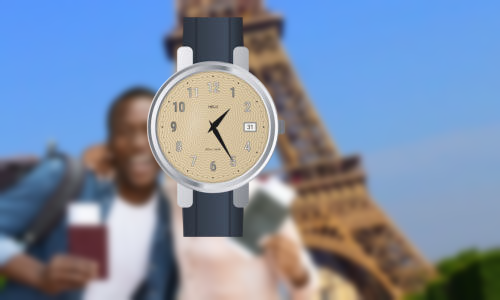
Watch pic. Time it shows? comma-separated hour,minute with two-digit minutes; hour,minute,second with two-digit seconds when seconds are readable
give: 1,25
